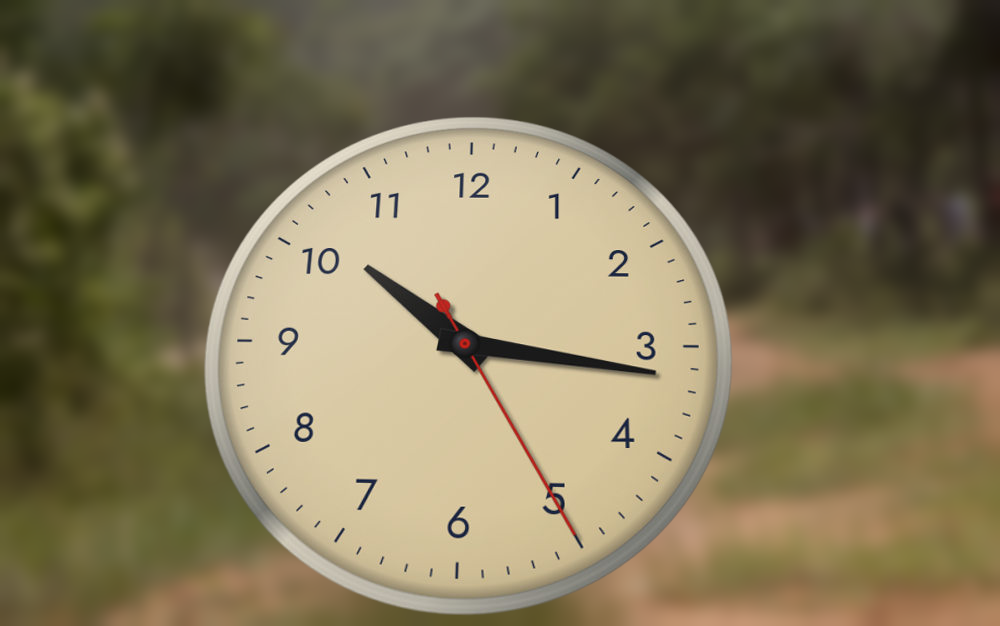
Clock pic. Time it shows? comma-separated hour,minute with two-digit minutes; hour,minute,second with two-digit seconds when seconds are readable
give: 10,16,25
